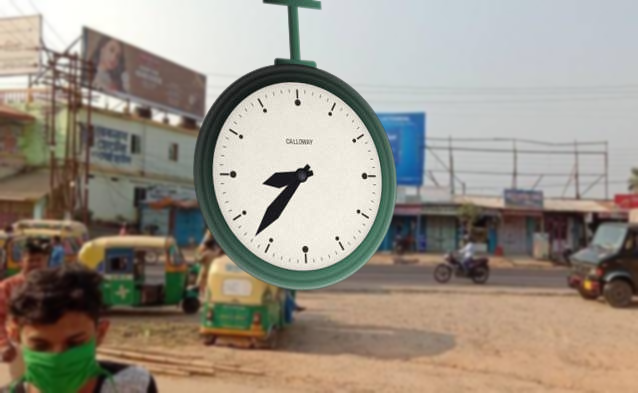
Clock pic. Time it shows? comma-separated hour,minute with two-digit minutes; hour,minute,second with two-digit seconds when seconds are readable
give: 8,37
